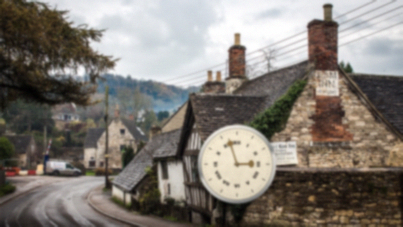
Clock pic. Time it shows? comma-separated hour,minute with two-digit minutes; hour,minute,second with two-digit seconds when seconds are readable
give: 2,57
